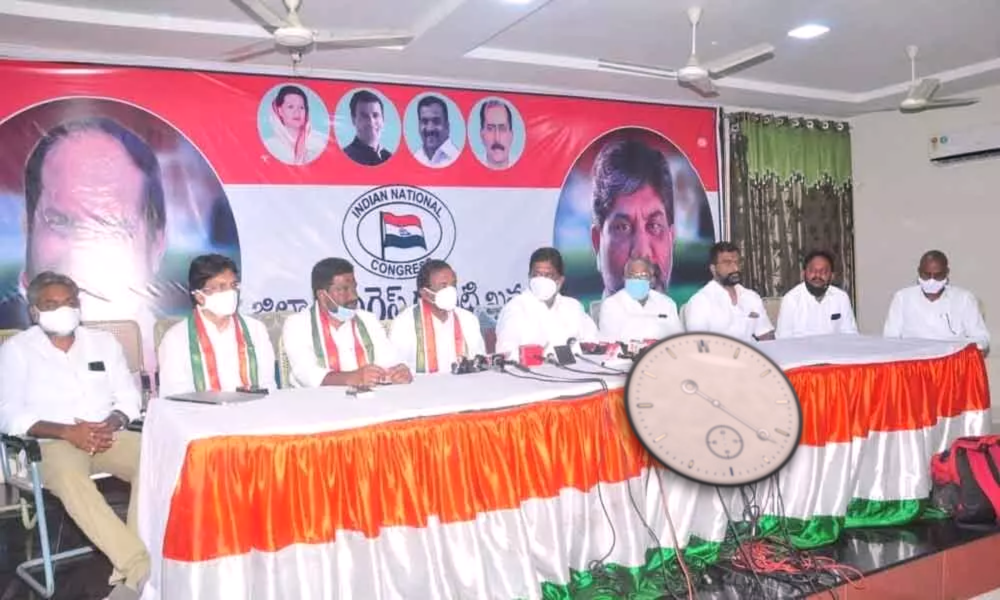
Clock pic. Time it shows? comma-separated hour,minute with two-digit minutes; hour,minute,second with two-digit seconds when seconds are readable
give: 10,22
